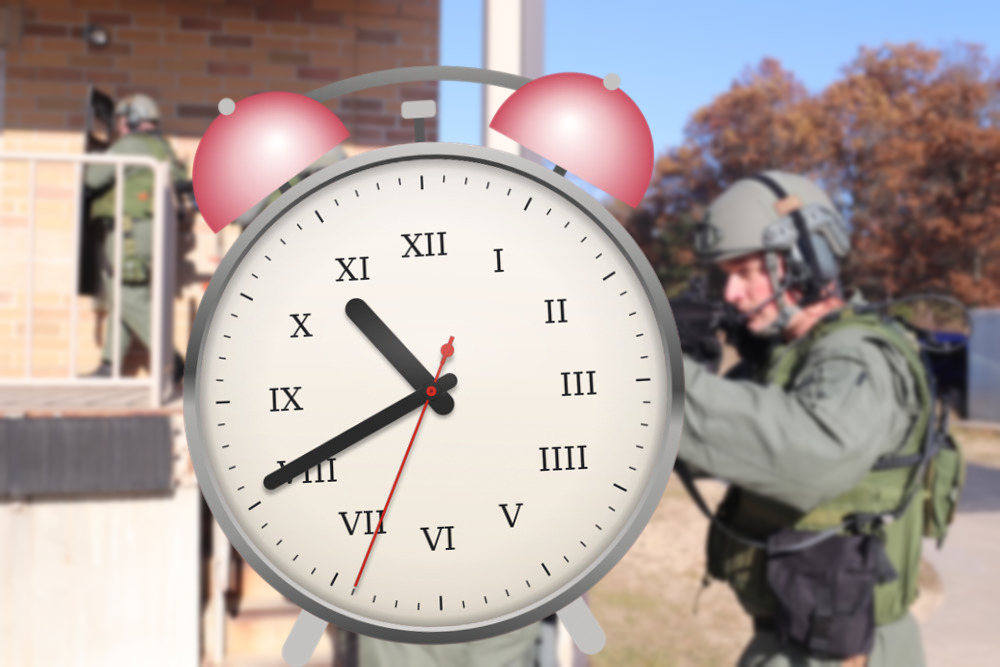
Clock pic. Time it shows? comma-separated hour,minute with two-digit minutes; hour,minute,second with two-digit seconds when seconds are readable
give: 10,40,34
